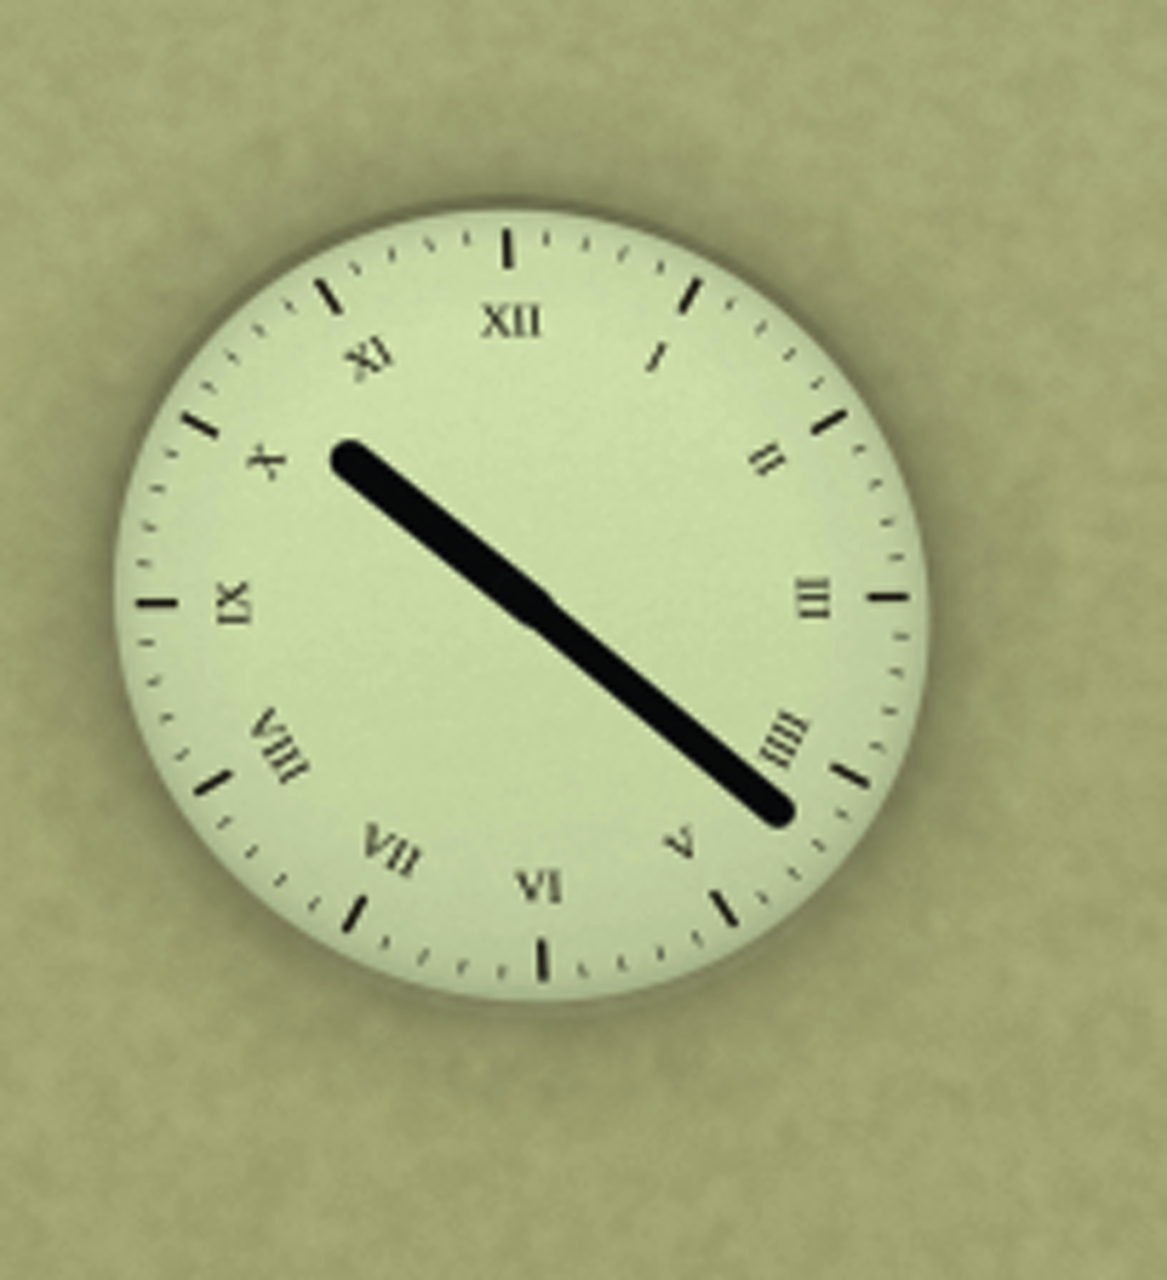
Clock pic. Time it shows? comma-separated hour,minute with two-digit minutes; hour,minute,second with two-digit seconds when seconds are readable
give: 10,22
